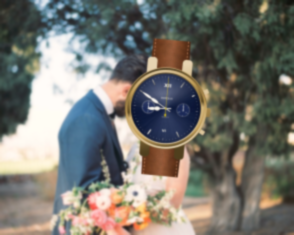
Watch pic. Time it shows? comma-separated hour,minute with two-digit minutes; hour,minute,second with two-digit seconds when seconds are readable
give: 8,50
